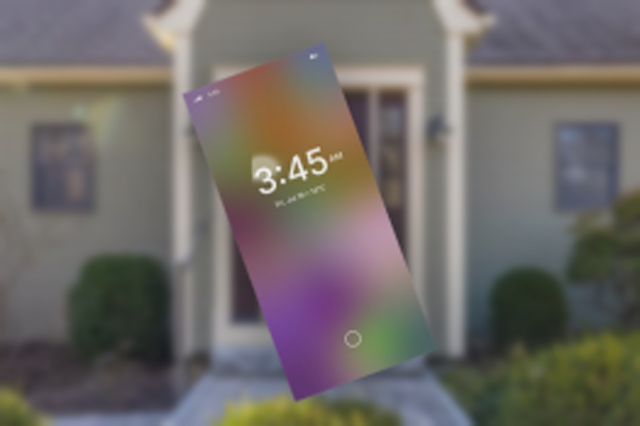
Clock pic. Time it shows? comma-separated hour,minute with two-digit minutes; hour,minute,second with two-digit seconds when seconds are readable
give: 3,45
